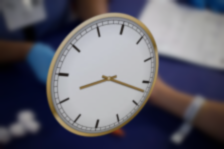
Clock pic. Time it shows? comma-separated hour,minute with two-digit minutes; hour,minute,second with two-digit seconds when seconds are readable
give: 8,17
